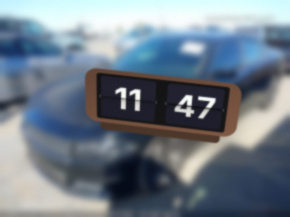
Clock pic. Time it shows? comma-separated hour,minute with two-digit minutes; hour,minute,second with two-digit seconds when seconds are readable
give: 11,47
